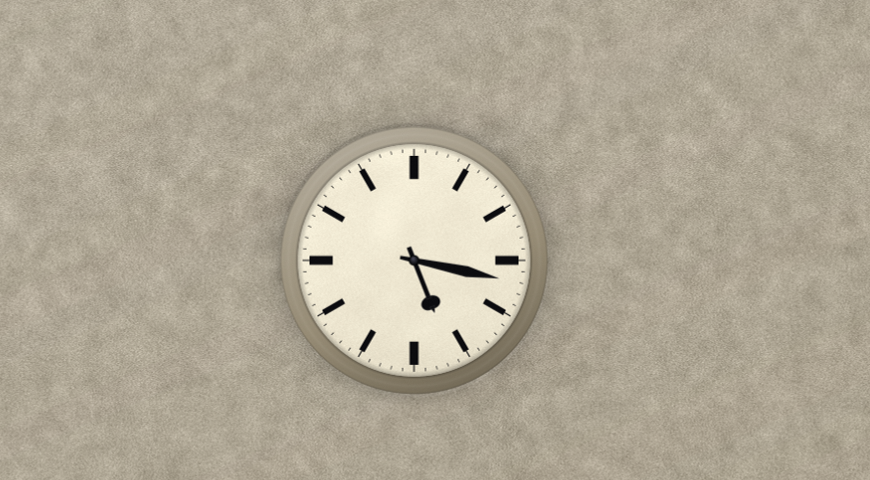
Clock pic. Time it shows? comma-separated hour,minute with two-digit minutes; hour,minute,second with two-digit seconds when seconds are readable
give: 5,17
